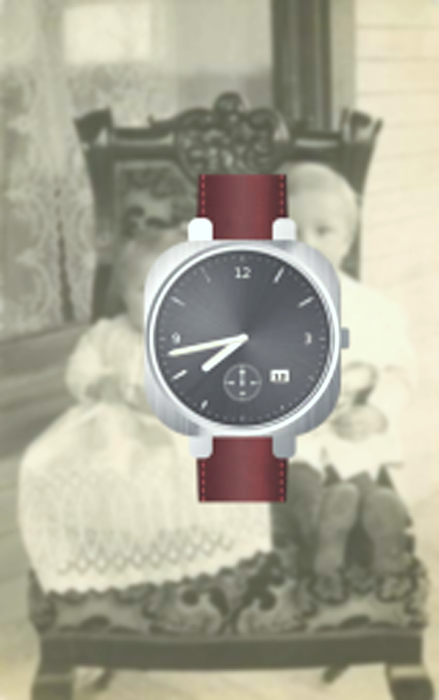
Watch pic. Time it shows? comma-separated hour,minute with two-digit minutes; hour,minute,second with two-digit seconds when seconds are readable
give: 7,43
